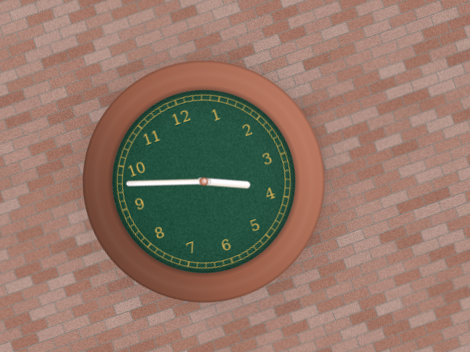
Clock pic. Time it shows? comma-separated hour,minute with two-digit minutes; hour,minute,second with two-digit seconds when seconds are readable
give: 3,48
